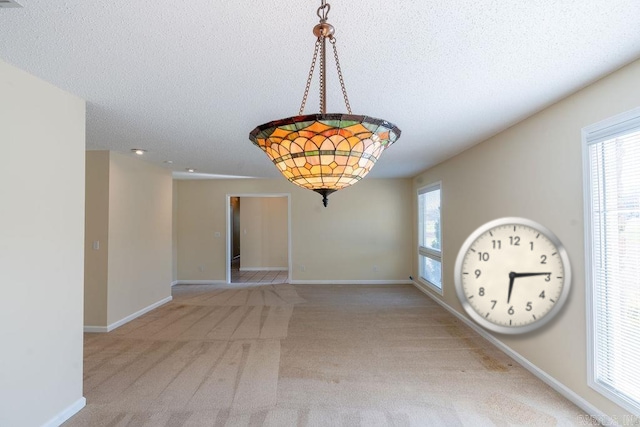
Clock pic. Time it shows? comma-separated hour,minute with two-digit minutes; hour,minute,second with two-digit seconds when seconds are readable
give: 6,14
